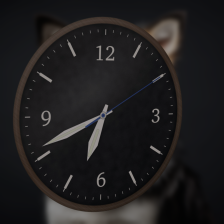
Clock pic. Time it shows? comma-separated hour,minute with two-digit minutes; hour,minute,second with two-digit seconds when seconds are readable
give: 6,41,10
